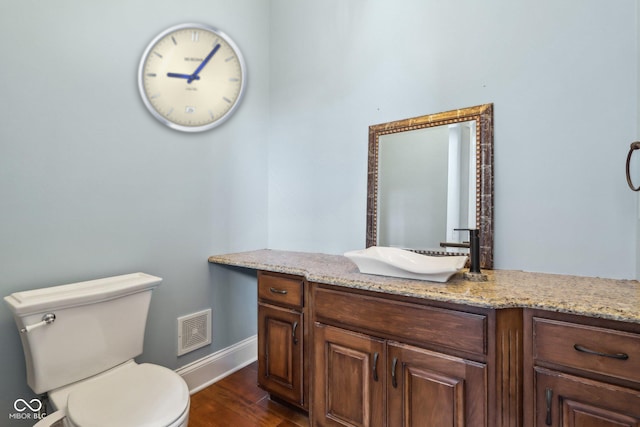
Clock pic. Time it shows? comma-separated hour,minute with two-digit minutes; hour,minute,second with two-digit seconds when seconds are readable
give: 9,06
